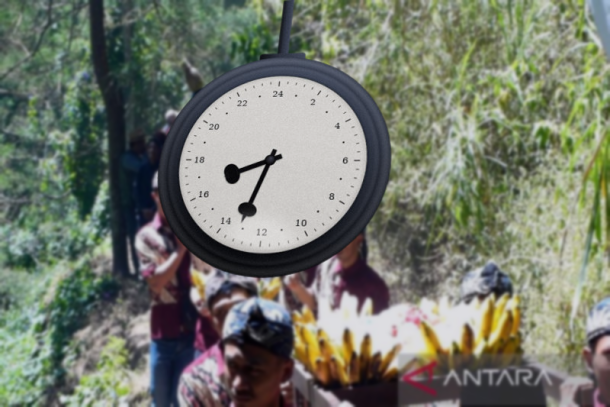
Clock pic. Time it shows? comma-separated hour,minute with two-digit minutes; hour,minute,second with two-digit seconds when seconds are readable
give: 16,33
